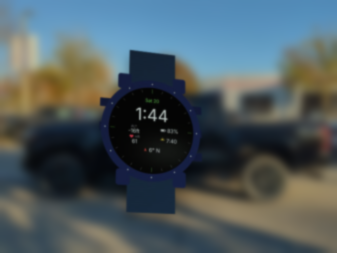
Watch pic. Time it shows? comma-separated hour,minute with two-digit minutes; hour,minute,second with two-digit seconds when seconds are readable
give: 1,44
